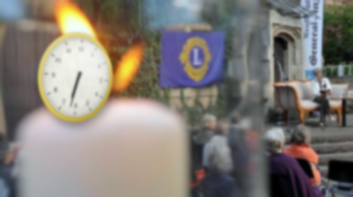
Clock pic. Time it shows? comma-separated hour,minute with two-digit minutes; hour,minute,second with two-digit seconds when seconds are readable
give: 6,32
